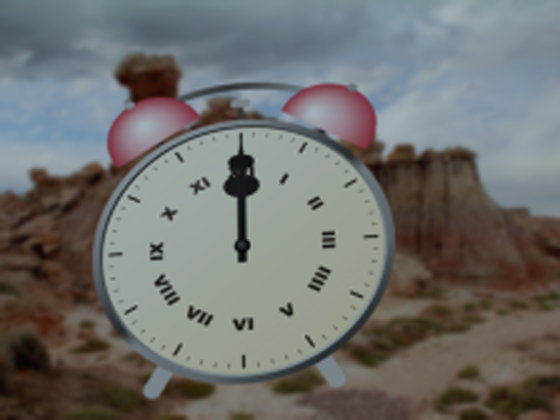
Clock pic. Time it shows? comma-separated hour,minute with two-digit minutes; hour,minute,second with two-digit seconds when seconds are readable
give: 12,00
